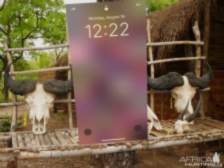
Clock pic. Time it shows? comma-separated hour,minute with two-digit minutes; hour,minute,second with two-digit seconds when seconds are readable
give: 12,22
